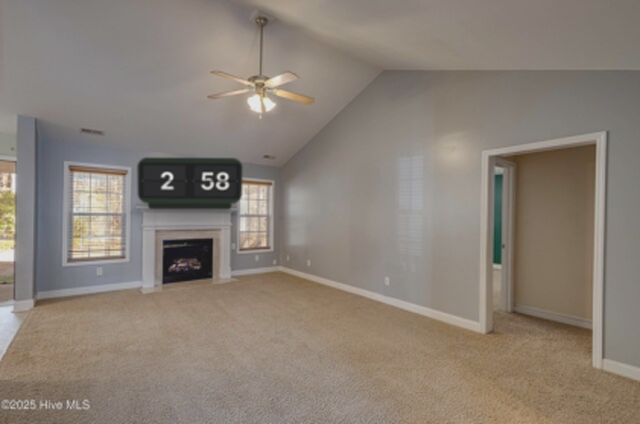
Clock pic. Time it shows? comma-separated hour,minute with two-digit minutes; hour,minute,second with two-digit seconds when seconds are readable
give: 2,58
